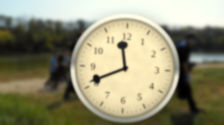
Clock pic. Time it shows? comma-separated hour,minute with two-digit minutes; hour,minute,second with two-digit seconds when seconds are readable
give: 11,41
